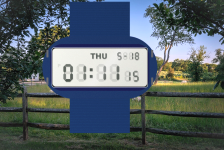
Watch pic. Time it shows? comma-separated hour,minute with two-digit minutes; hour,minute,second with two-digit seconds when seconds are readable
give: 1,11,15
